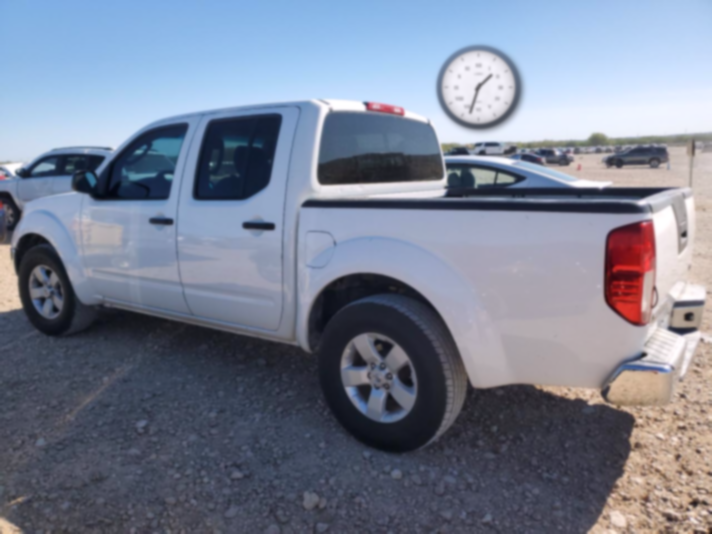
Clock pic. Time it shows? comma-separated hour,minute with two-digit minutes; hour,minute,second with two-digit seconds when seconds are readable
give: 1,33
